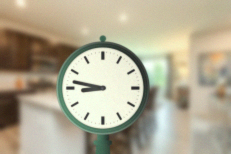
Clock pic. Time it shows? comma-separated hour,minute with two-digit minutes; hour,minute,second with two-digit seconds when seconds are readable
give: 8,47
